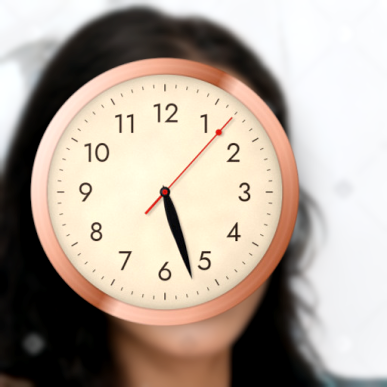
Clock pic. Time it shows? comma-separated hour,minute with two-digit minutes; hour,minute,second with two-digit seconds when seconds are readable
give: 5,27,07
